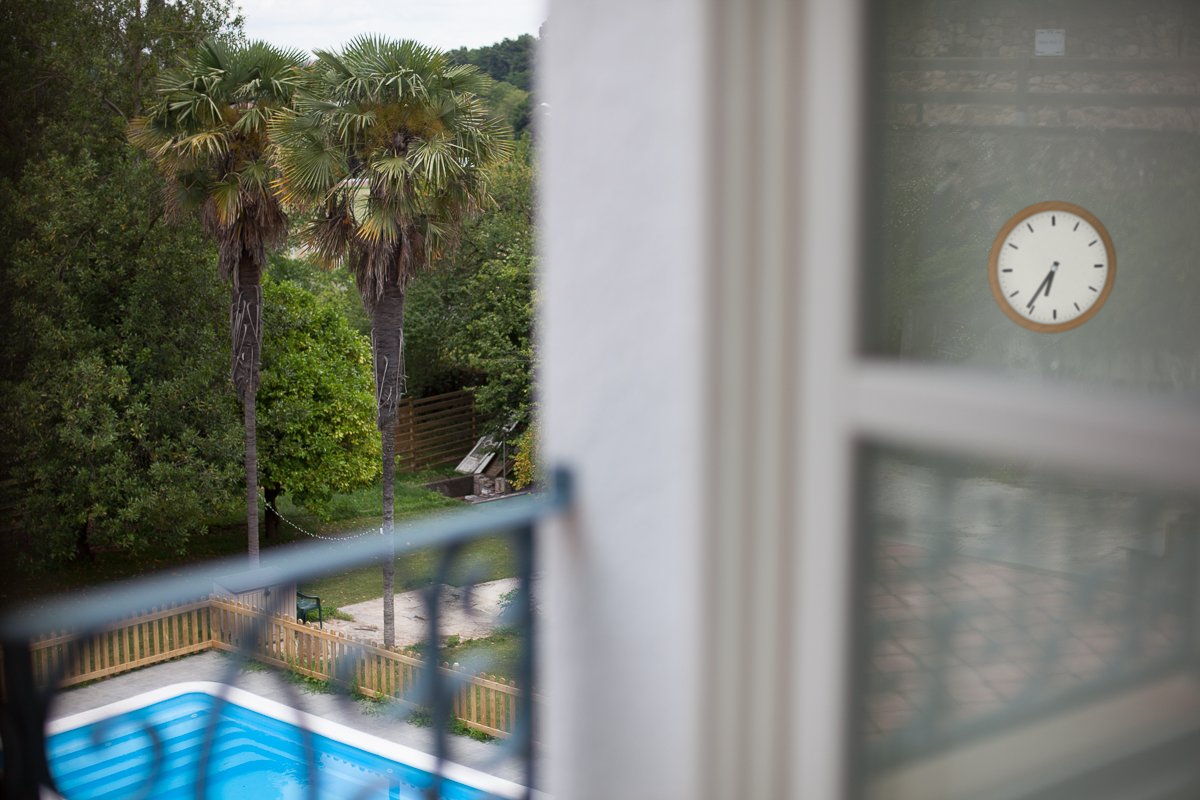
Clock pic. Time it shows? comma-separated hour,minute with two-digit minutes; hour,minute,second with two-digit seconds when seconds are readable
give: 6,36
